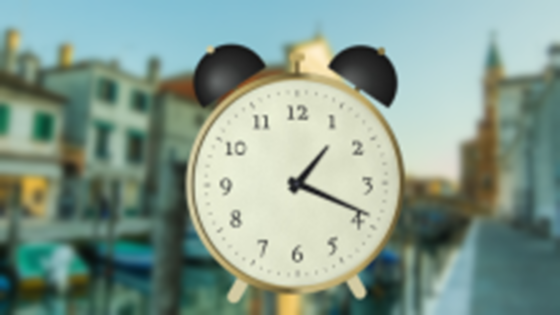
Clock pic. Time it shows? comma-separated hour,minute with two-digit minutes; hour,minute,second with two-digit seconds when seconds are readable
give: 1,19
